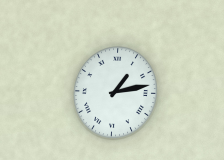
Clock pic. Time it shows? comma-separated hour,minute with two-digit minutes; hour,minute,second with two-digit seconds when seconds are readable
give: 1,13
